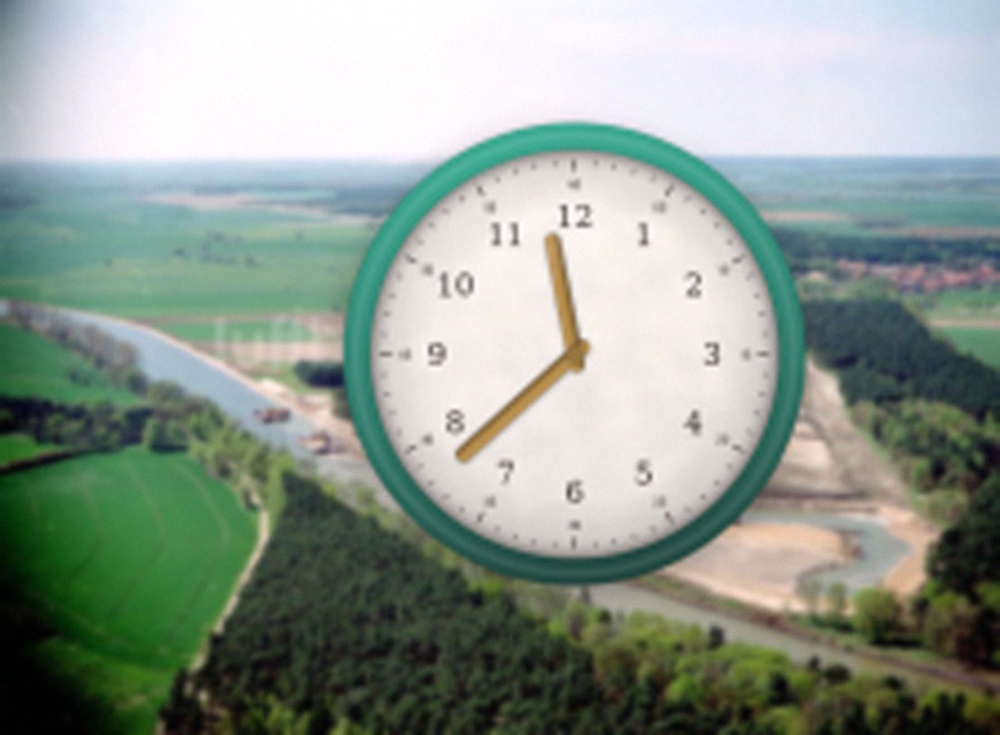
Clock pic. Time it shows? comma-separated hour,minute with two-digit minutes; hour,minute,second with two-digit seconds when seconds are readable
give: 11,38
